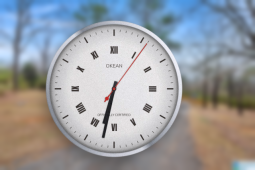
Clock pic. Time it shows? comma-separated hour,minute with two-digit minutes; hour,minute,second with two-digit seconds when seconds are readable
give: 6,32,06
